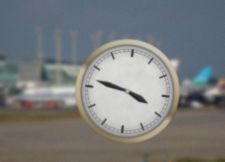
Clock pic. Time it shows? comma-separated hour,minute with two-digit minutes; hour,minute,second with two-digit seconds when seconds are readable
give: 3,47
